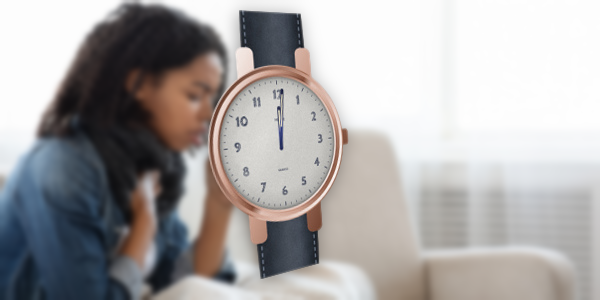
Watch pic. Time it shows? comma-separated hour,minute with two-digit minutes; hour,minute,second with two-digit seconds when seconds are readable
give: 12,01
